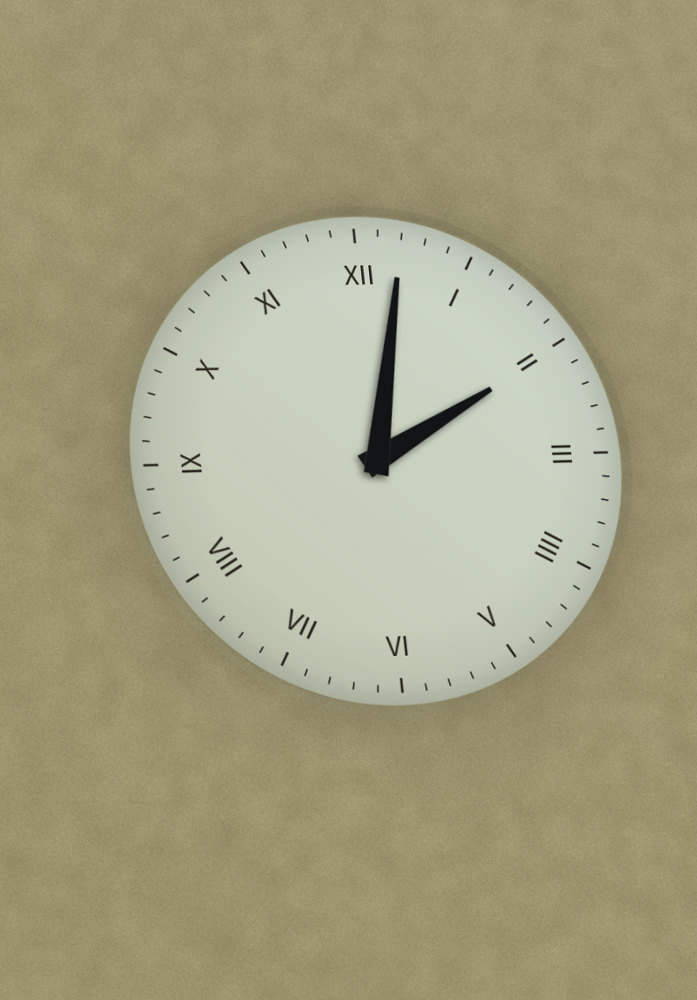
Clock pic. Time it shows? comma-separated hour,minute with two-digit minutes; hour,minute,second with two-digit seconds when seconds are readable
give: 2,02
